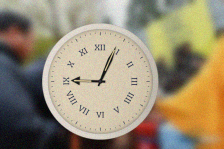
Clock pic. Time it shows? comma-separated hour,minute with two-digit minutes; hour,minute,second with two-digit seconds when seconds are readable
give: 9,04
